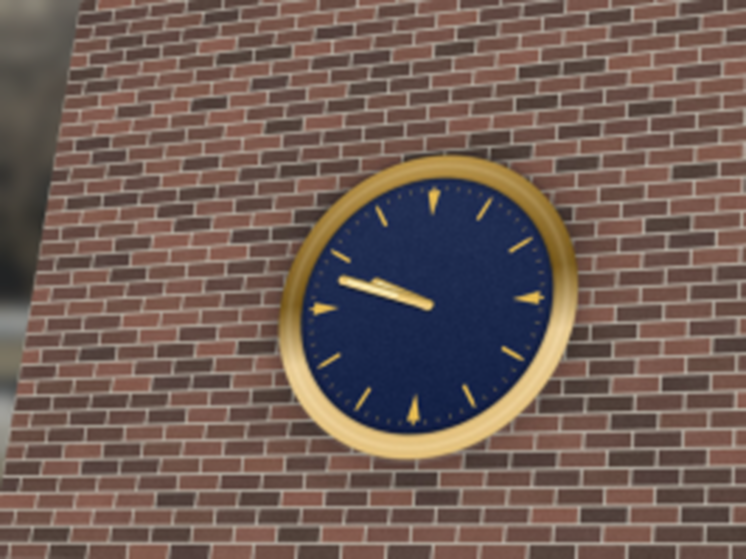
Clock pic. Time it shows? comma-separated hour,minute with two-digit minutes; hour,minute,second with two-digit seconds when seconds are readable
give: 9,48
